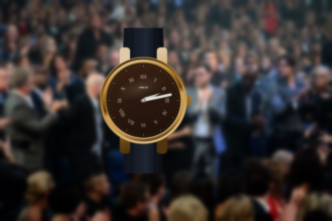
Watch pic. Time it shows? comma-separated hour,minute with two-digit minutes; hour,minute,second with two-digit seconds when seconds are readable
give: 2,13
